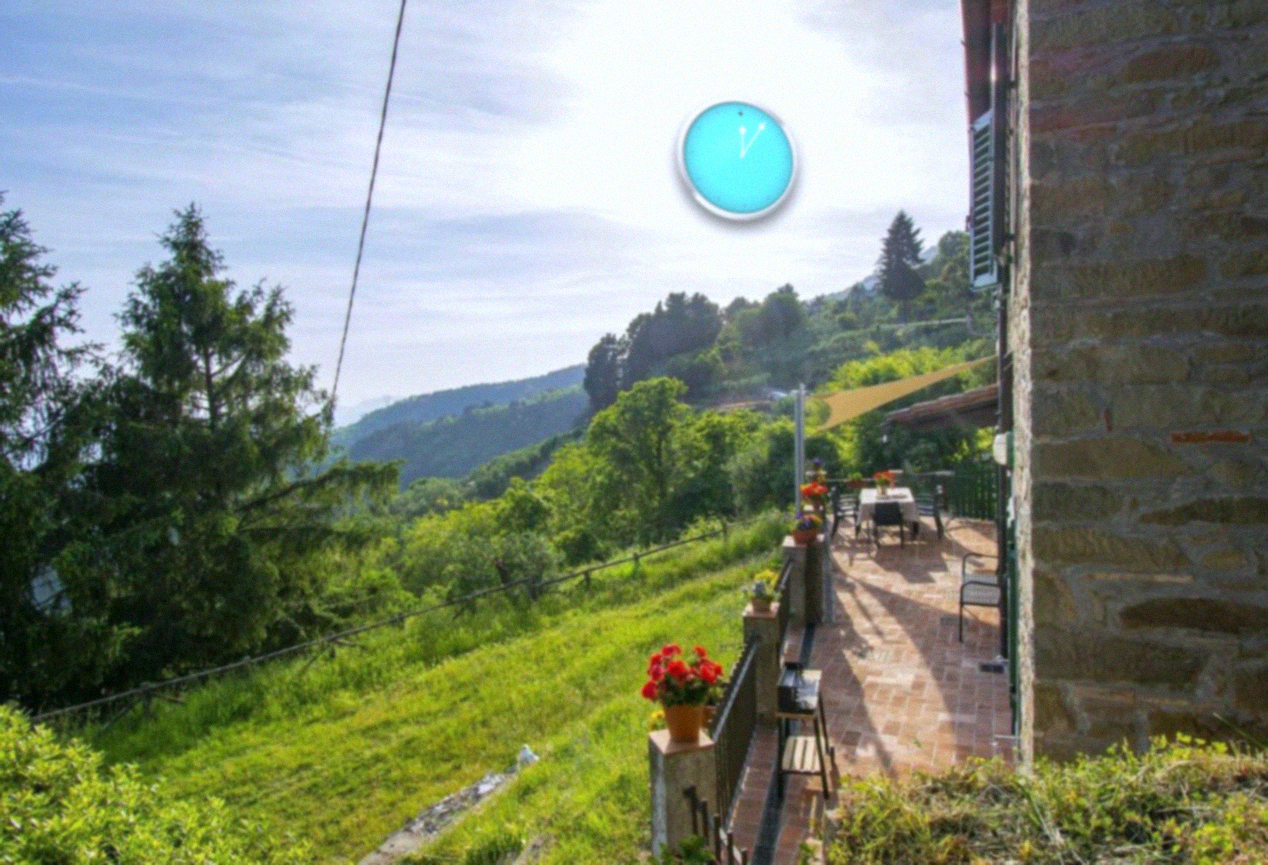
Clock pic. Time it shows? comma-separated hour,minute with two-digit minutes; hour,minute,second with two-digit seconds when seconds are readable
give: 12,06
